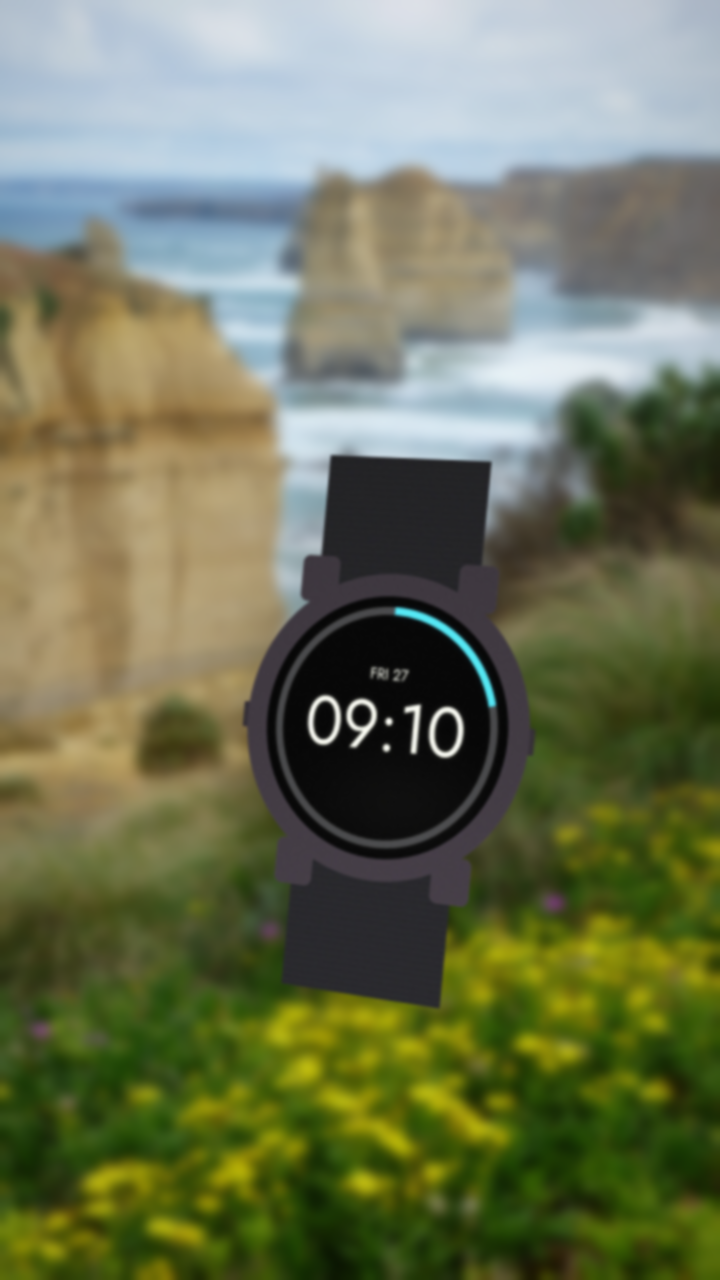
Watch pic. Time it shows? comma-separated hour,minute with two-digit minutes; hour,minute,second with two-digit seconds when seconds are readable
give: 9,10
